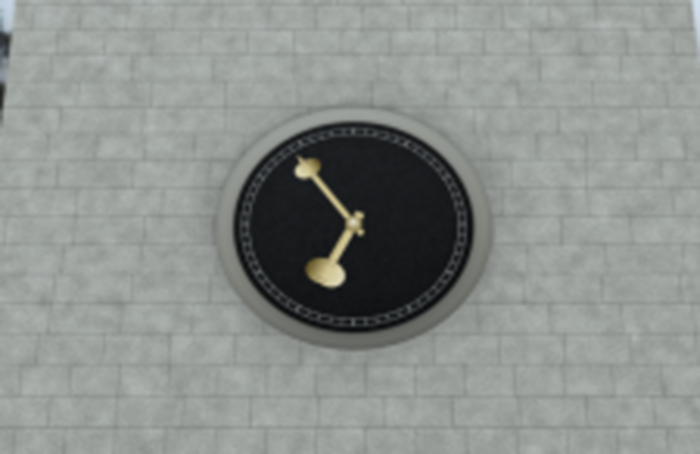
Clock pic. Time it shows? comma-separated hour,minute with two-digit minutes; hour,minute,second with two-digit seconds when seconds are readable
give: 6,54
